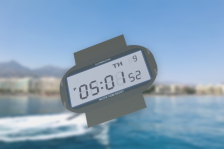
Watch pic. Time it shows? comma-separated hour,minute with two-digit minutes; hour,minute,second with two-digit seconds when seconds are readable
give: 5,01,52
